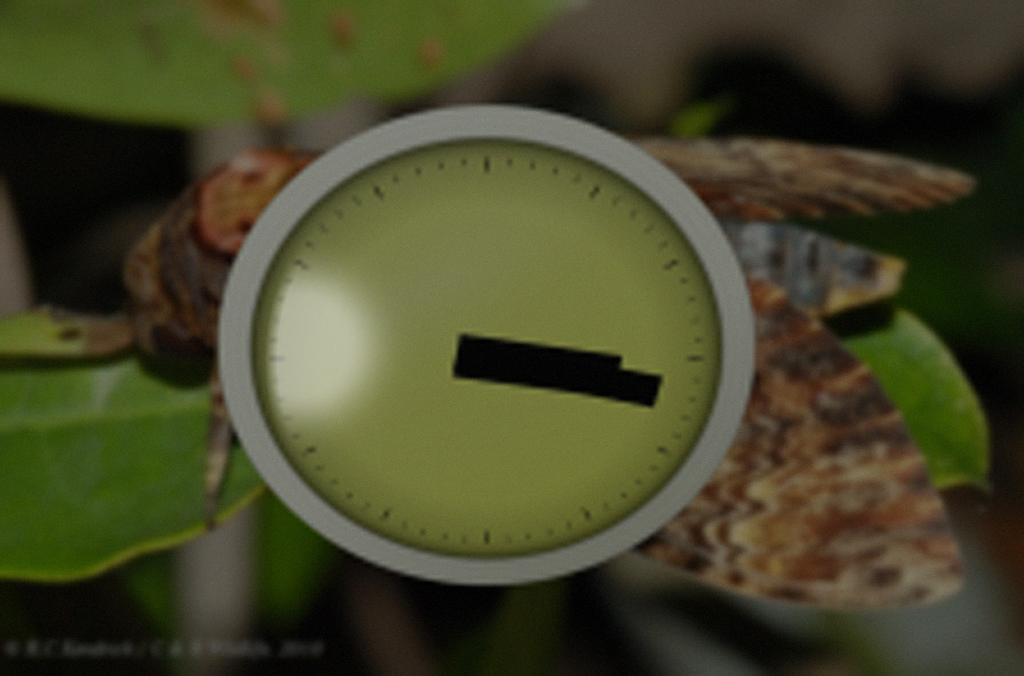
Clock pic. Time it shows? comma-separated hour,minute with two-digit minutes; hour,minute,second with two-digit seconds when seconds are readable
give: 3,17
